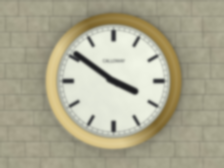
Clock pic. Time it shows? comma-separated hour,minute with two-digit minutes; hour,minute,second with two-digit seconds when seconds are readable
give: 3,51
